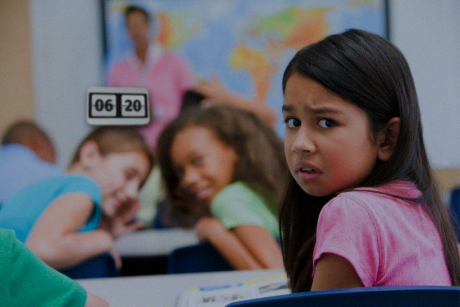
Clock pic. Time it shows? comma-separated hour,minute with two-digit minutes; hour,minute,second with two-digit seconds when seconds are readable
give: 6,20
